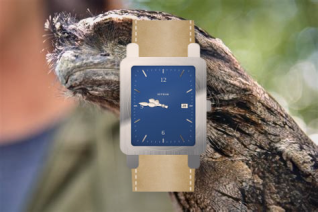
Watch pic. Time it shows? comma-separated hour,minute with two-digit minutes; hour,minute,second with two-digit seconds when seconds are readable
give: 9,46
